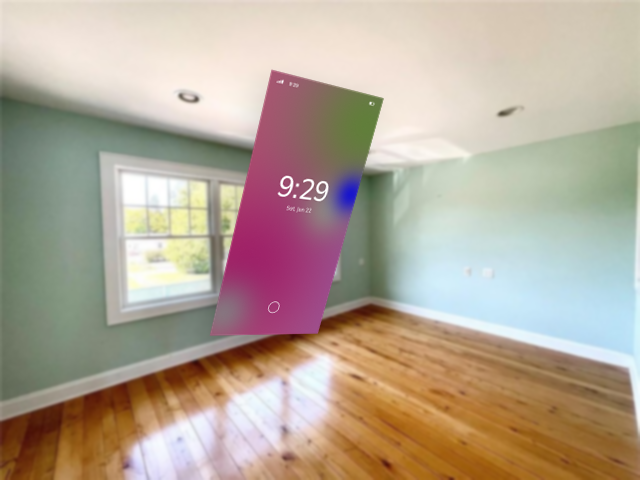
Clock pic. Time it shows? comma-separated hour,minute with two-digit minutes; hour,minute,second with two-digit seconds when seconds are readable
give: 9,29
